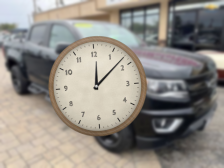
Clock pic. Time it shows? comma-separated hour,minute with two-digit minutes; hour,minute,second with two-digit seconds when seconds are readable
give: 12,08
